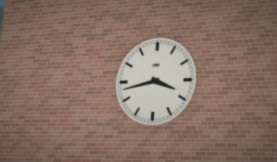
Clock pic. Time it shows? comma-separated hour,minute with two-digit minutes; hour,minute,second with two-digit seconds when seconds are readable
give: 3,43
